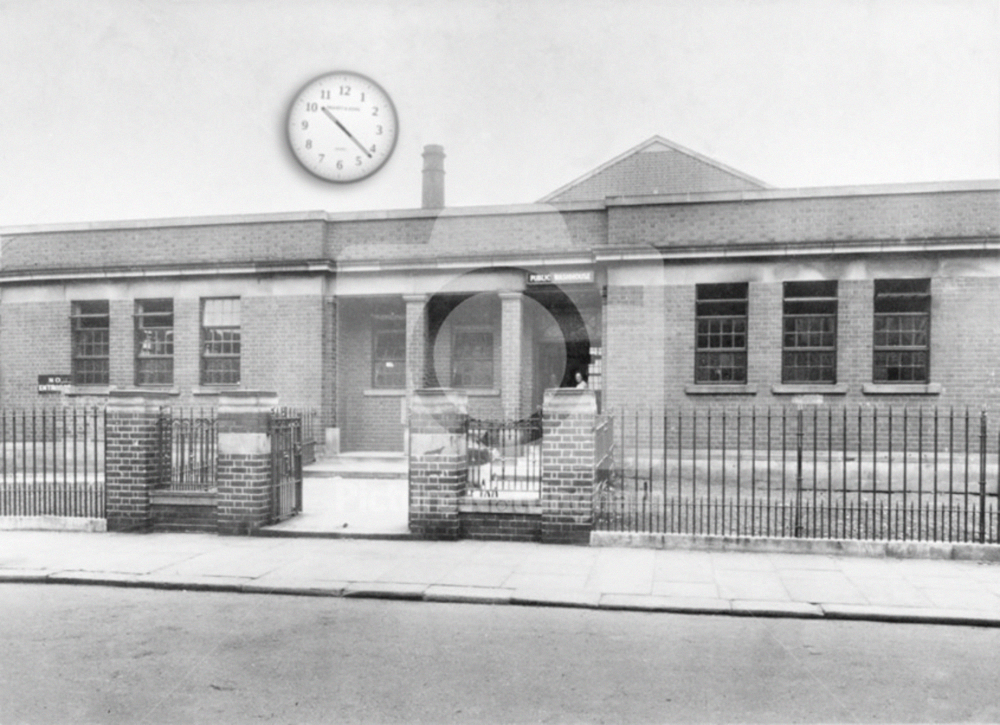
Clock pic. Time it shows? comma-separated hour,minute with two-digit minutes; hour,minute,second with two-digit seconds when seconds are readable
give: 10,22
